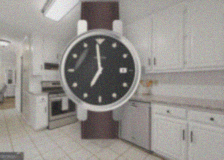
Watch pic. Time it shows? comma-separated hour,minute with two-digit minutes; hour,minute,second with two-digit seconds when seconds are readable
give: 6,59
